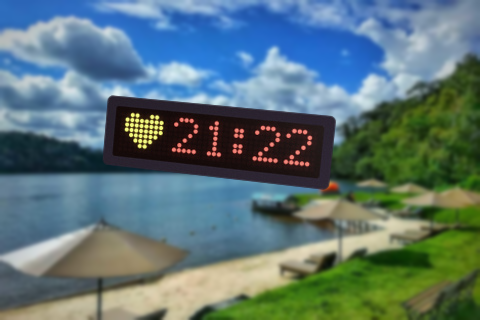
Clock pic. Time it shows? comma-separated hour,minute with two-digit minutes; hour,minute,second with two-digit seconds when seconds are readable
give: 21,22
